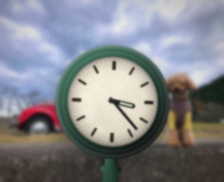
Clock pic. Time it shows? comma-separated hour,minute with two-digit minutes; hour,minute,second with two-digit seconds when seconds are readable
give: 3,23
